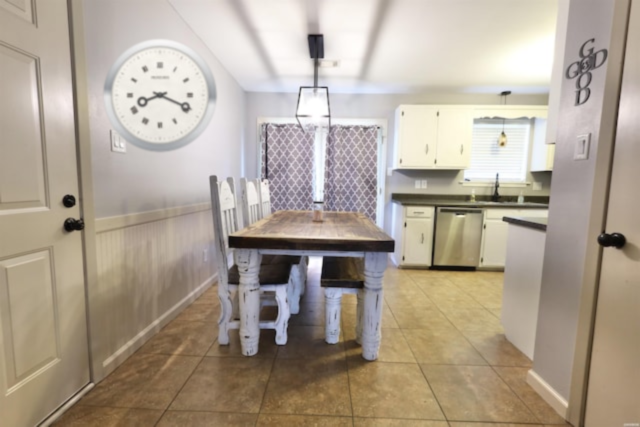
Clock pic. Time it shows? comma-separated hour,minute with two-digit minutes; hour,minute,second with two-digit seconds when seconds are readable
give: 8,19
